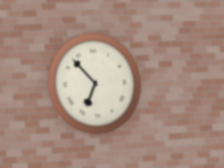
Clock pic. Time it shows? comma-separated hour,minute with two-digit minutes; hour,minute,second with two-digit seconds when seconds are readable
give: 6,53
